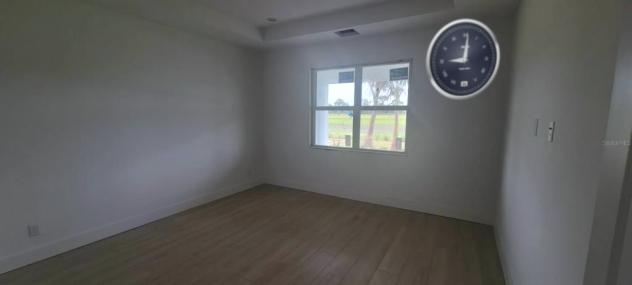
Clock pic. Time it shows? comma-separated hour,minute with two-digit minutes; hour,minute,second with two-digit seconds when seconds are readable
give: 9,01
